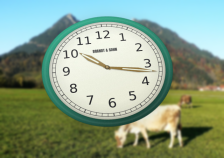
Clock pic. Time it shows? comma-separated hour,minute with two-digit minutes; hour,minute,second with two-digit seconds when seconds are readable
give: 10,17
